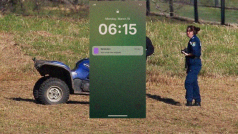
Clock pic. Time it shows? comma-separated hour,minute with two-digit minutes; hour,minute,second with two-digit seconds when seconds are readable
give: 6,15
